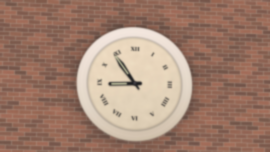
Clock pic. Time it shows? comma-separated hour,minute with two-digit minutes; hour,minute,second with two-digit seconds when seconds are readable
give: 8,54
